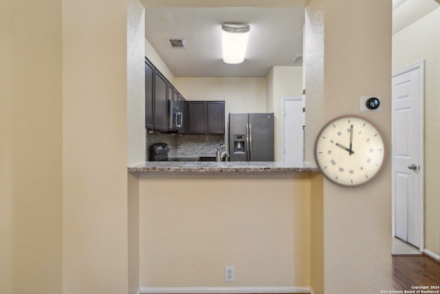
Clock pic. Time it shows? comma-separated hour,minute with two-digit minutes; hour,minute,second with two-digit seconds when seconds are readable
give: 10,01
